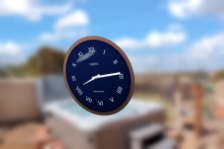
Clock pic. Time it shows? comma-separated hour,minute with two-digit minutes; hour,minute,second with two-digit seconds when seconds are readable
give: 8,14
